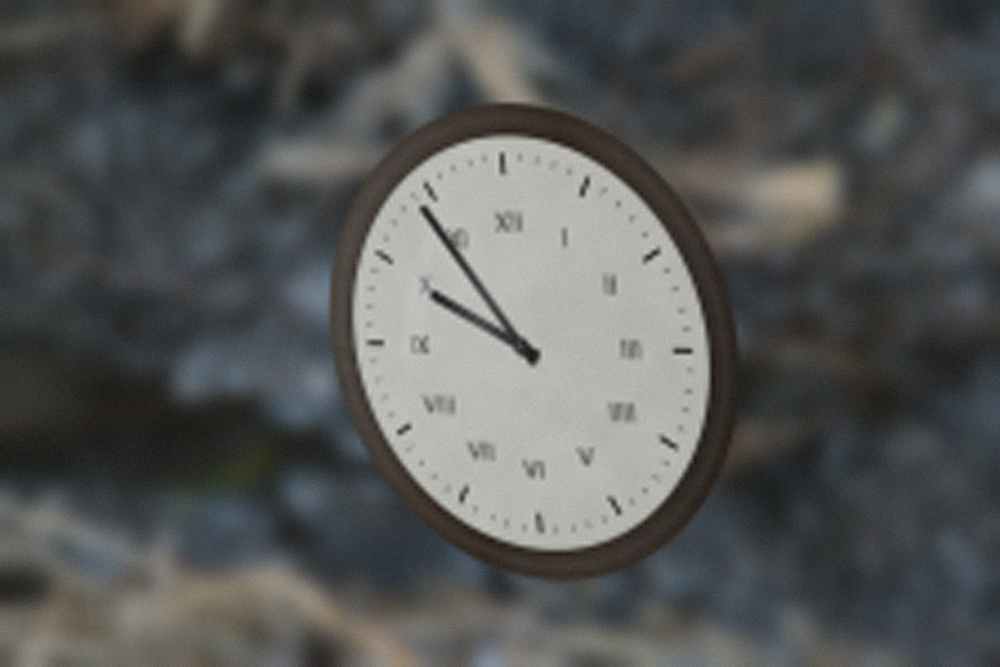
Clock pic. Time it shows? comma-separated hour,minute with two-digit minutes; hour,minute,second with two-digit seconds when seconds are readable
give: 9,54
